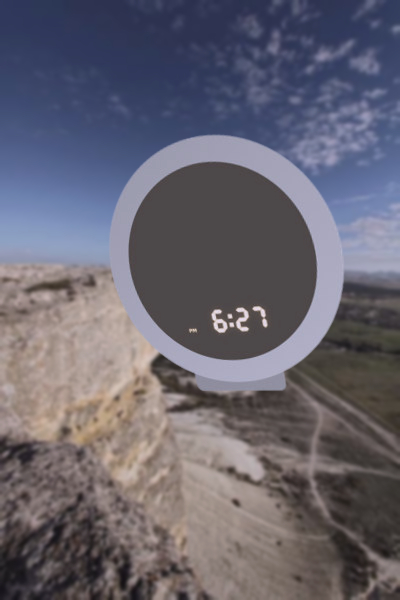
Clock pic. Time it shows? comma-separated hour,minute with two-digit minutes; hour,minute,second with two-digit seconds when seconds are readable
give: 6,27
